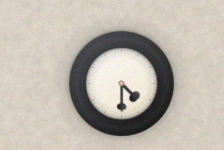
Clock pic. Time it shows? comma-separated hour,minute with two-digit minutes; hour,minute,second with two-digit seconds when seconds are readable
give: 4,30
